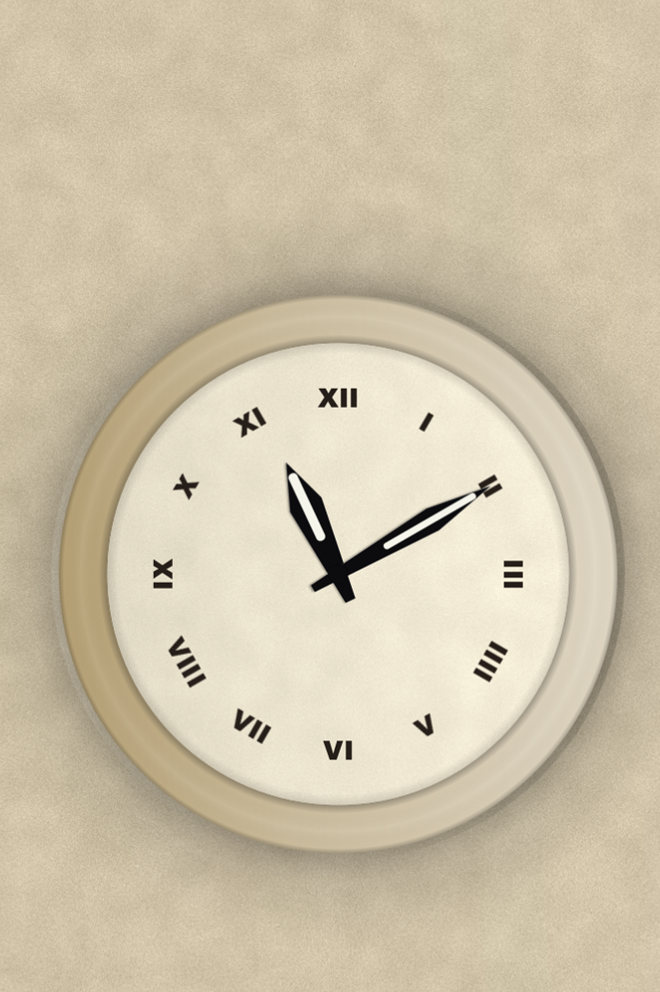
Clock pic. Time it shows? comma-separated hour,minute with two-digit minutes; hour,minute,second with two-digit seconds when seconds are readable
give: 11,10
